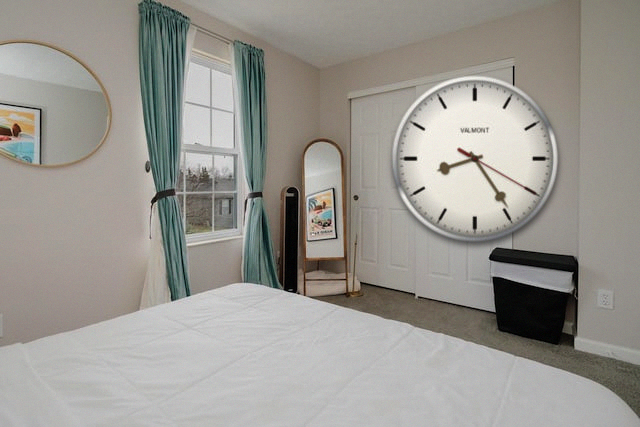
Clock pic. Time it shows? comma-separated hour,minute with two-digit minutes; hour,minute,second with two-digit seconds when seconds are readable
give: 8,24,20
